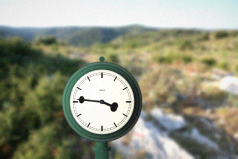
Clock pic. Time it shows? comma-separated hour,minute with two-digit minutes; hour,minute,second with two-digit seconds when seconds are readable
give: 3,46
